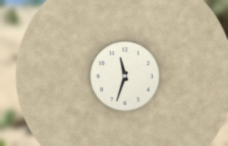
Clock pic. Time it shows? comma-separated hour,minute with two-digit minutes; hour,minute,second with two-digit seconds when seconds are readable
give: 11,33
